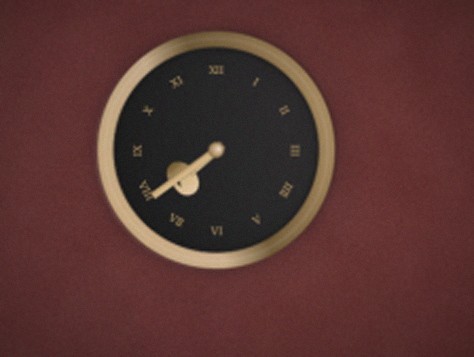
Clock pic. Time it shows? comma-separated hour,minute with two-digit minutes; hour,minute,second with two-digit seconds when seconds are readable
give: 7,39
